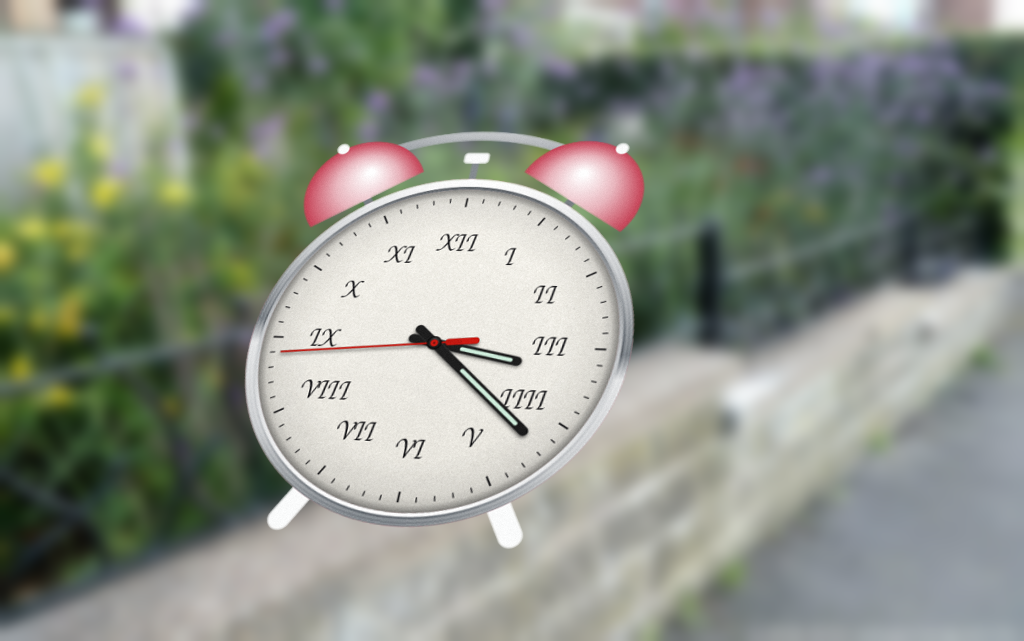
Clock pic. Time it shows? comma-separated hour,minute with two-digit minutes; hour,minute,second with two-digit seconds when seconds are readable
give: 3,21,44
